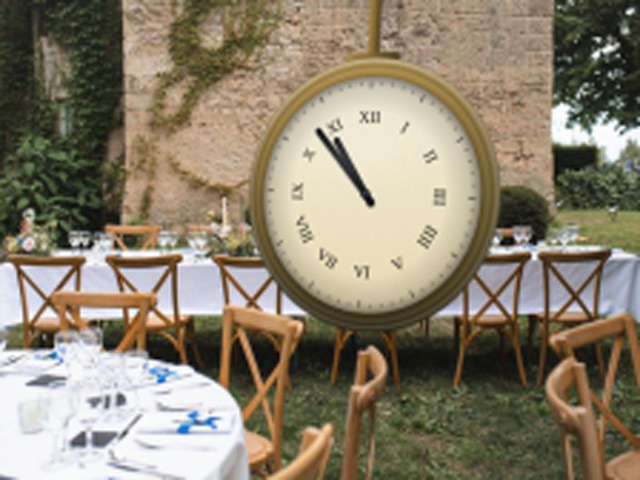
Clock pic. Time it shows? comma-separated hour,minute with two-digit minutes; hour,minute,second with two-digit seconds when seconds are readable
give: 10,53
